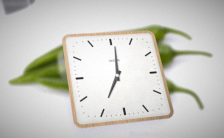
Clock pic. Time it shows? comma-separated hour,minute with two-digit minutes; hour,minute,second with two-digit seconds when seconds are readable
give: 7,01
